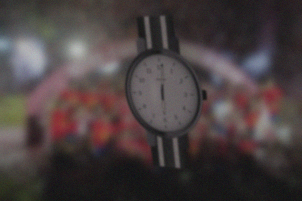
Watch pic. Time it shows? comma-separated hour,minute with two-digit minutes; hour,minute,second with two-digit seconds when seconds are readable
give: 6,01
